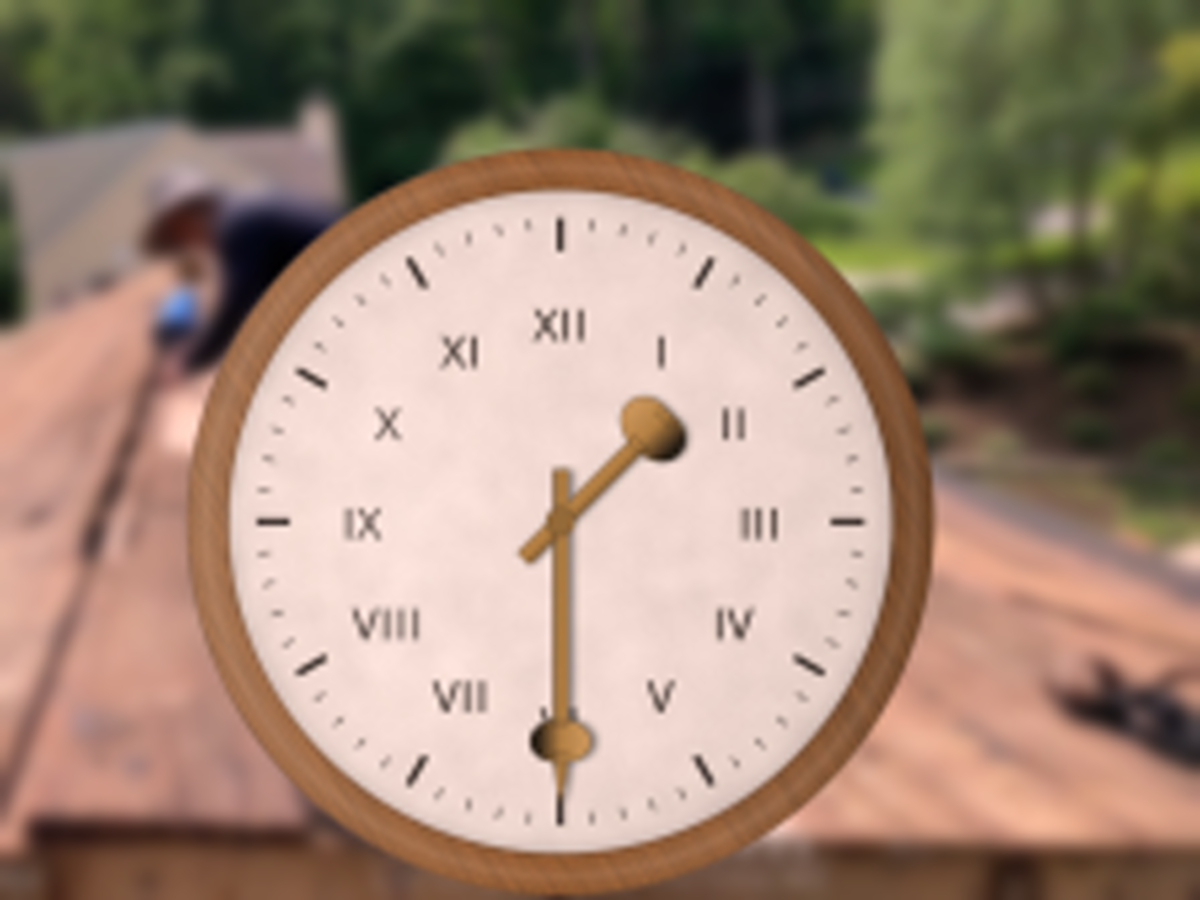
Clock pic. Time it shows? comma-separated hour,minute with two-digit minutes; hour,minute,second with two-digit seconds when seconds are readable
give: 1,30
